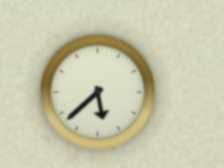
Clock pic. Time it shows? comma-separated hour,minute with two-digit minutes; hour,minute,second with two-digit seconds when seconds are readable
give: 5,38
